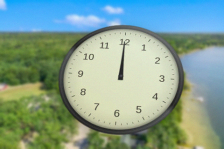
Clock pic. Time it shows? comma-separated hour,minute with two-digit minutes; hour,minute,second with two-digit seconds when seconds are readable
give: 12,00
